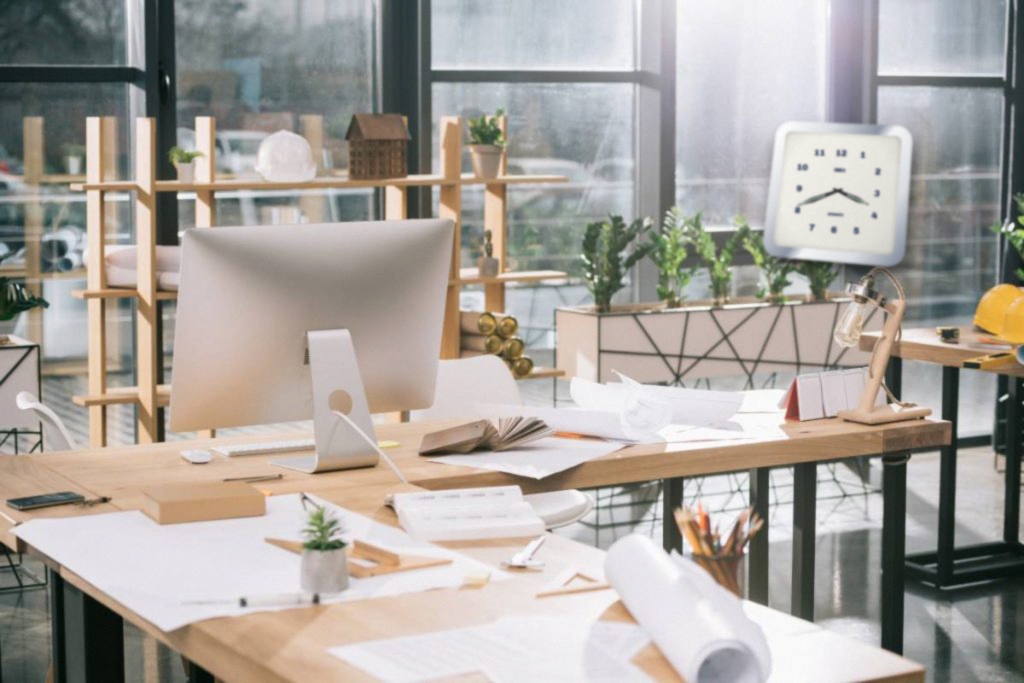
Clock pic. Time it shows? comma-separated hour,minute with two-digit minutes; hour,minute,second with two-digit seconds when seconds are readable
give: 3,41
